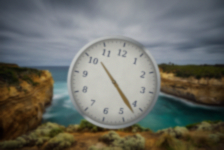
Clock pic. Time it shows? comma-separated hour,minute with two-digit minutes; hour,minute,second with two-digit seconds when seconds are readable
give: 10,22
